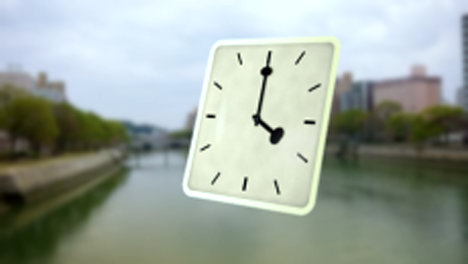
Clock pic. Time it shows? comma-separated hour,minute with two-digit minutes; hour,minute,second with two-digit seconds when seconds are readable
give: 4,00
